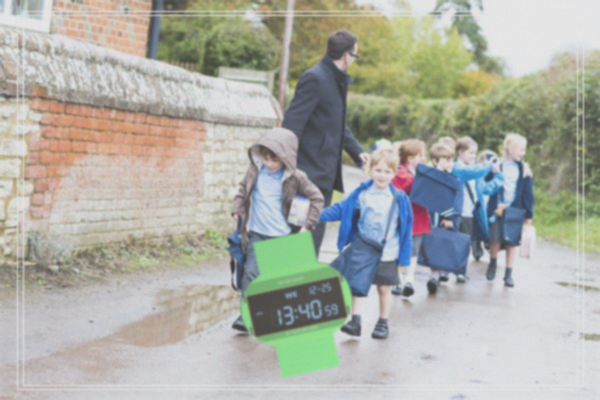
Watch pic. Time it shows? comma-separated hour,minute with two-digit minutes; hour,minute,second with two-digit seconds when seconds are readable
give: 13,40
